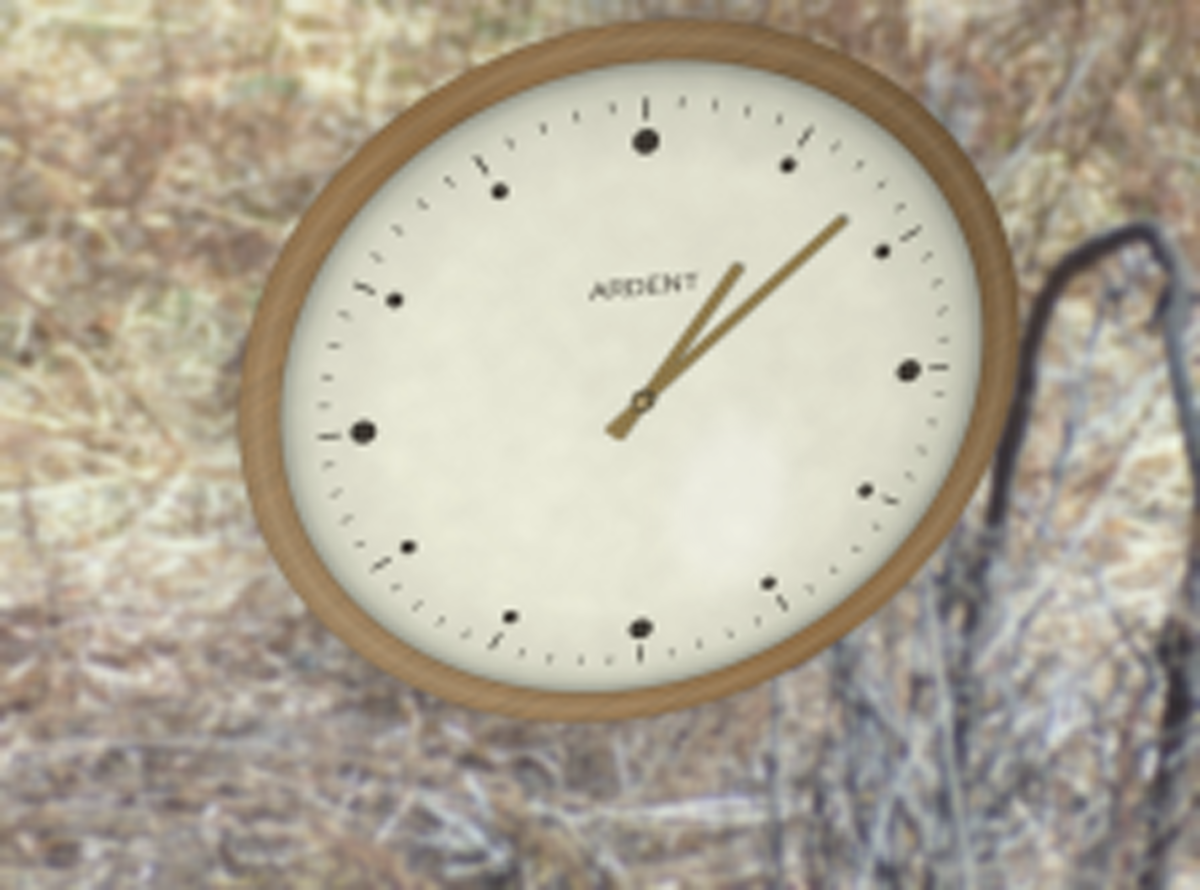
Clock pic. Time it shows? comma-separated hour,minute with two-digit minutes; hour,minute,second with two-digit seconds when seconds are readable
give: 1,08
